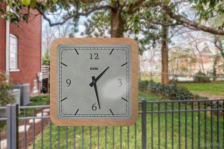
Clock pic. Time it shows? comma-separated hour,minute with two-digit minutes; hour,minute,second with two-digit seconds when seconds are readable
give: 1,28
